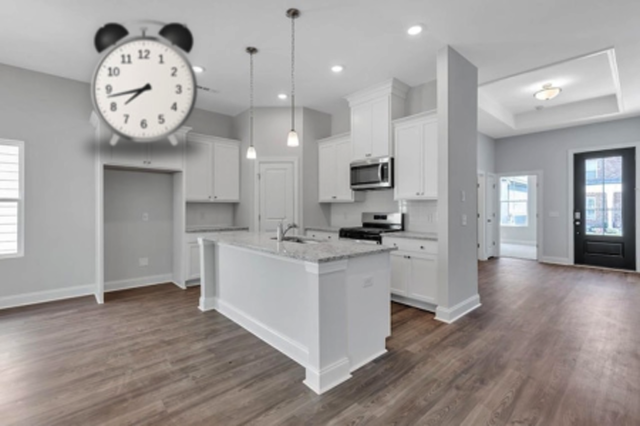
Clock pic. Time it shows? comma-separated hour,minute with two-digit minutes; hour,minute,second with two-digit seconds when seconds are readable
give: 7,43
